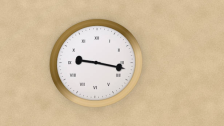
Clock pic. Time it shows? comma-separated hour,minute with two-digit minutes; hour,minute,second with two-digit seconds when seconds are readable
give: 9,17
